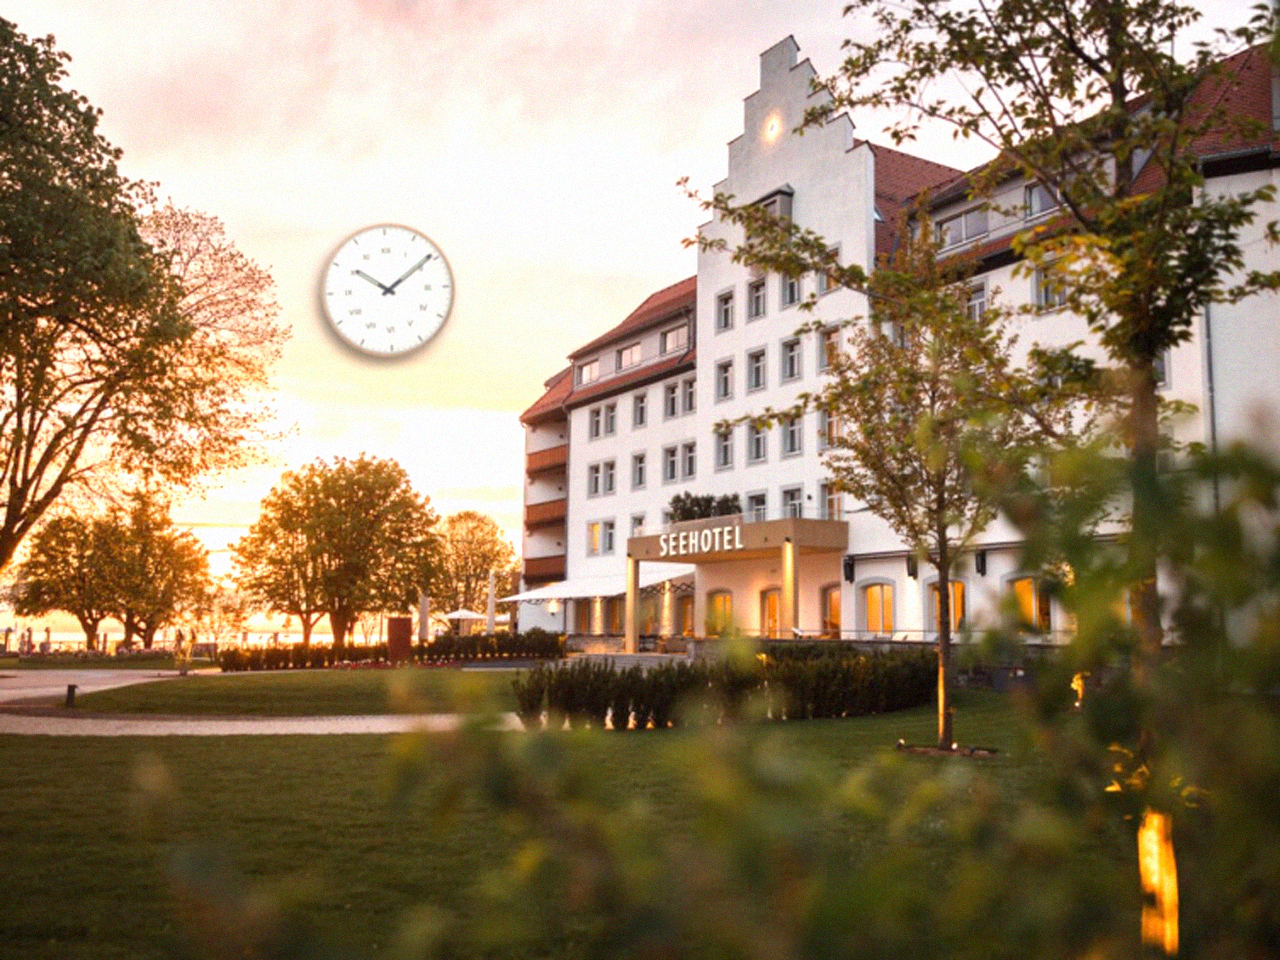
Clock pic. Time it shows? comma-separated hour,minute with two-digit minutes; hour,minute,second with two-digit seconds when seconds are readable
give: 10,09
